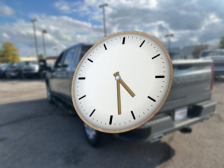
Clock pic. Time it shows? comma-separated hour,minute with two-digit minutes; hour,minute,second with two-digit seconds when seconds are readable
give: 4,28
